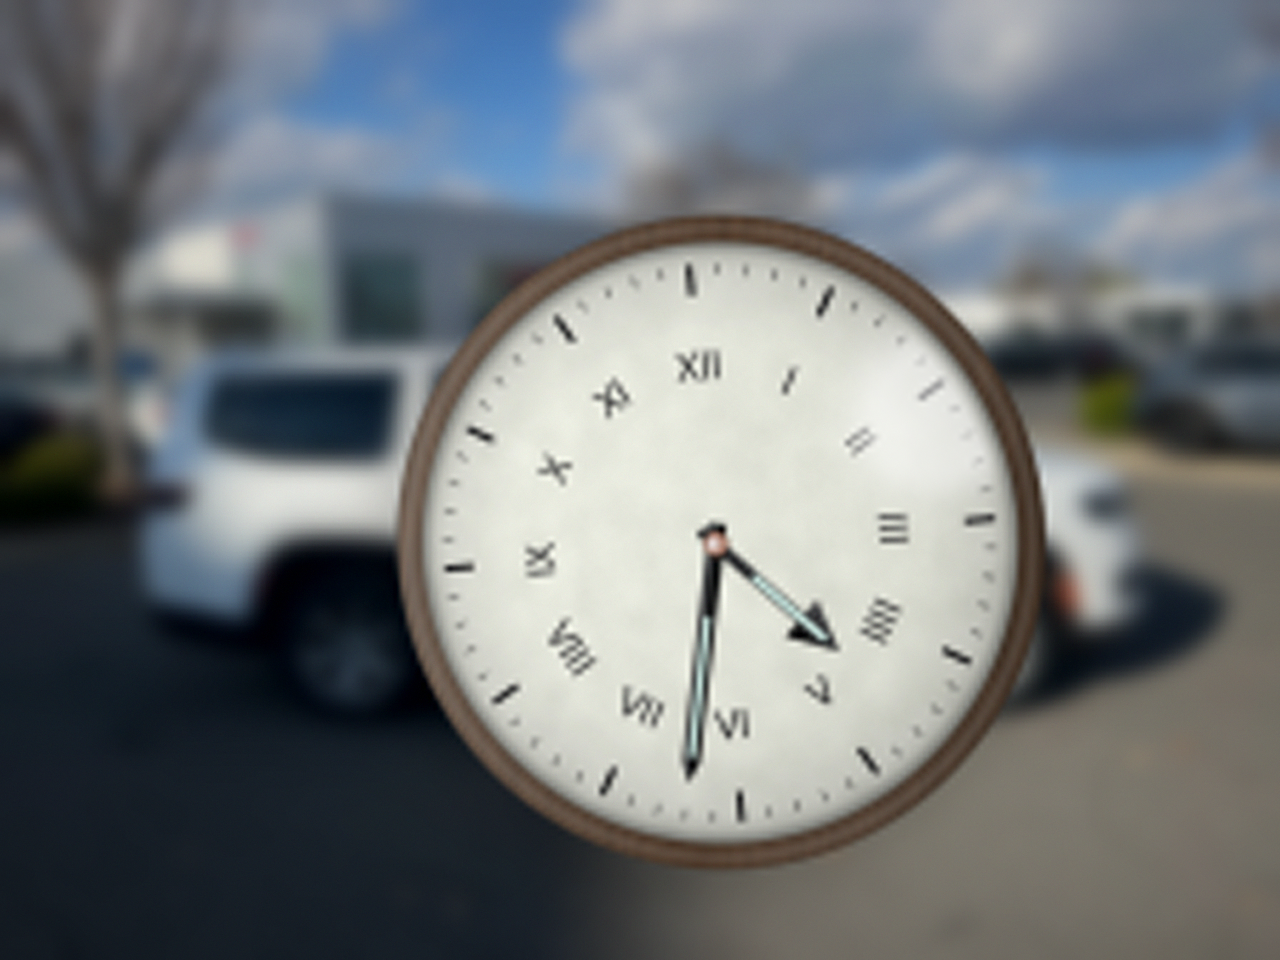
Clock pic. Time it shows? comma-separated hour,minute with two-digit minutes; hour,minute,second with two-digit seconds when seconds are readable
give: 4,32
